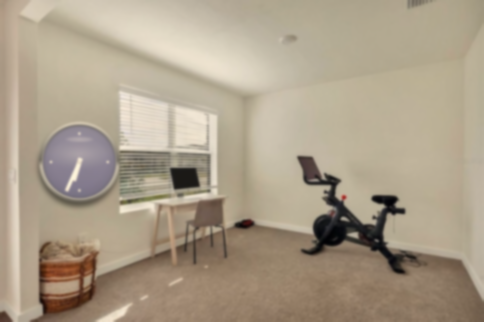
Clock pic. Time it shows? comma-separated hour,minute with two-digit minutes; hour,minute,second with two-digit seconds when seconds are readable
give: 6,34
